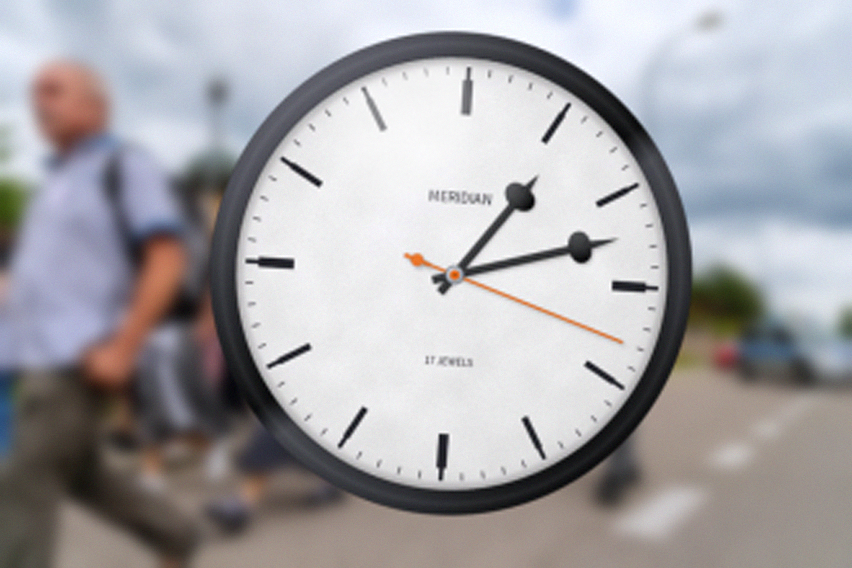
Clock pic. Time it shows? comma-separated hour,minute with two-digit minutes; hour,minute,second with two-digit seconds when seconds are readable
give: 1,12,18
